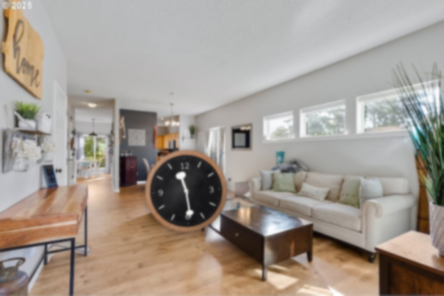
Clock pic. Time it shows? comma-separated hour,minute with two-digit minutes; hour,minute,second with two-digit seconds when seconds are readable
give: 11,29
